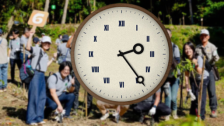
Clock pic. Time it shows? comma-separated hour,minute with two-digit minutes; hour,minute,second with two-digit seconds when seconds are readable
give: 2,24
